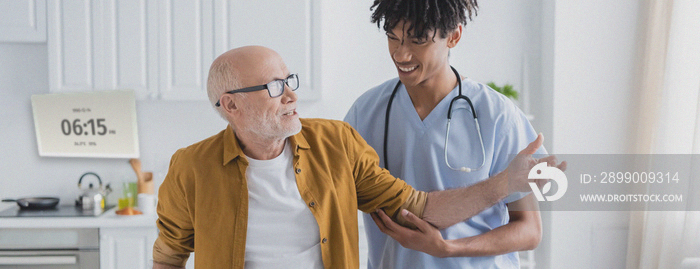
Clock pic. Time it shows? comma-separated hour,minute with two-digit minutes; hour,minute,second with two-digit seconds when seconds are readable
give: 6,15
